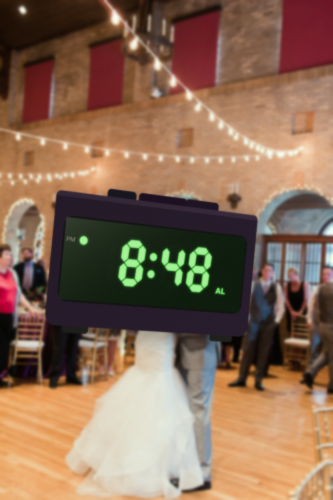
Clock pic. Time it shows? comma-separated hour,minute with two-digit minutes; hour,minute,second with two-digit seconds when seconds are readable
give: 8,48
